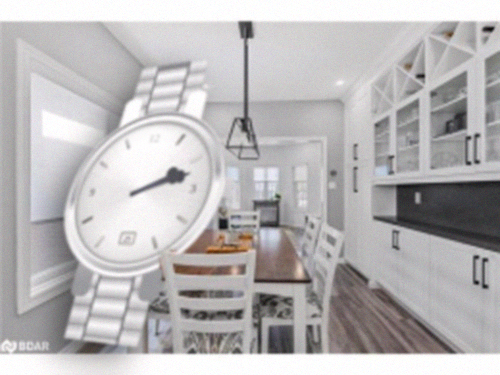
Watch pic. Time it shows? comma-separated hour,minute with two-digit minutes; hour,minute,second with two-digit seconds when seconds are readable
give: 2,12
